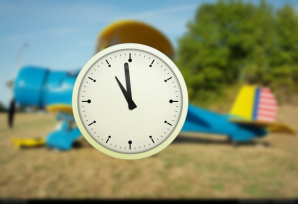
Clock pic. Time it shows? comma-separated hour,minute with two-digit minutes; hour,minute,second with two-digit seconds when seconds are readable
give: 10,59
